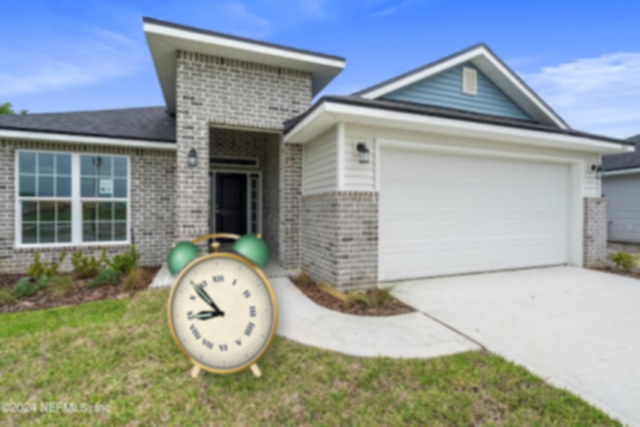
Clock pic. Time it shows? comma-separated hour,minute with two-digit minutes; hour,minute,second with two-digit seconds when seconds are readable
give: 8,53
